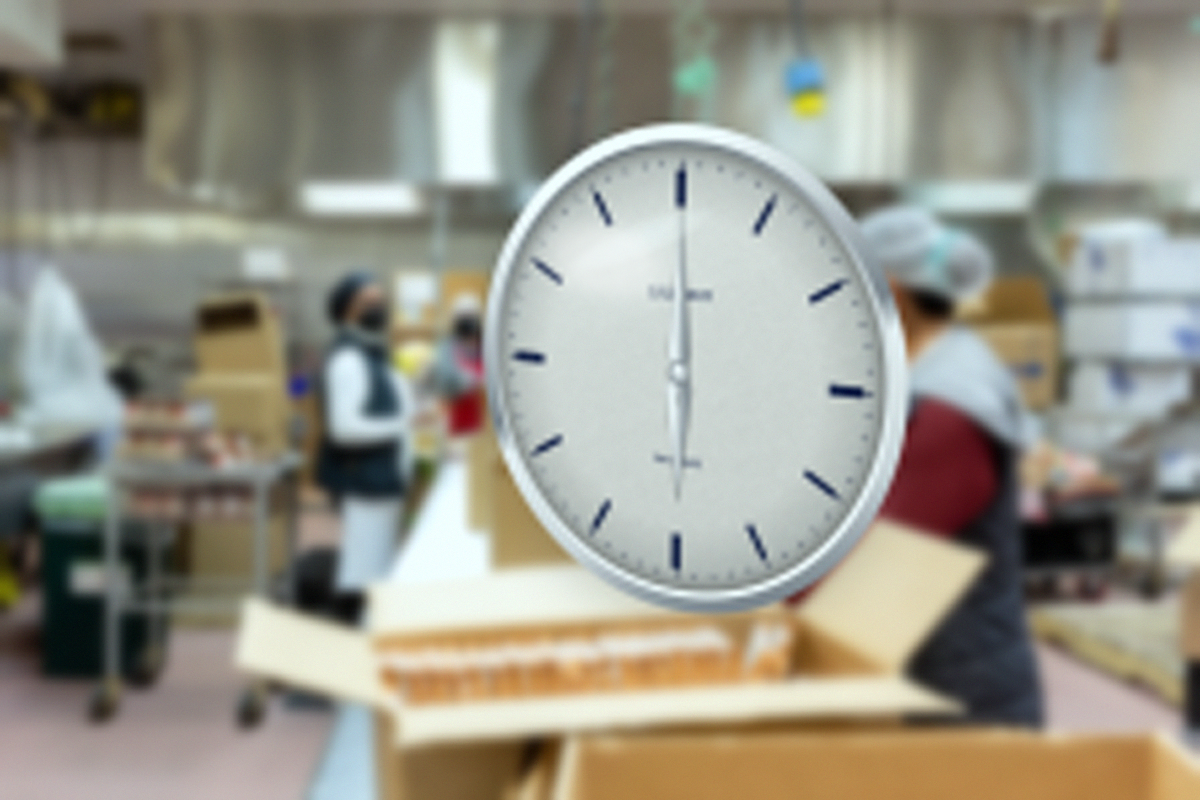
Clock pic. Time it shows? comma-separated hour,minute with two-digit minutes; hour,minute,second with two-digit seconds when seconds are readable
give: 6,00
